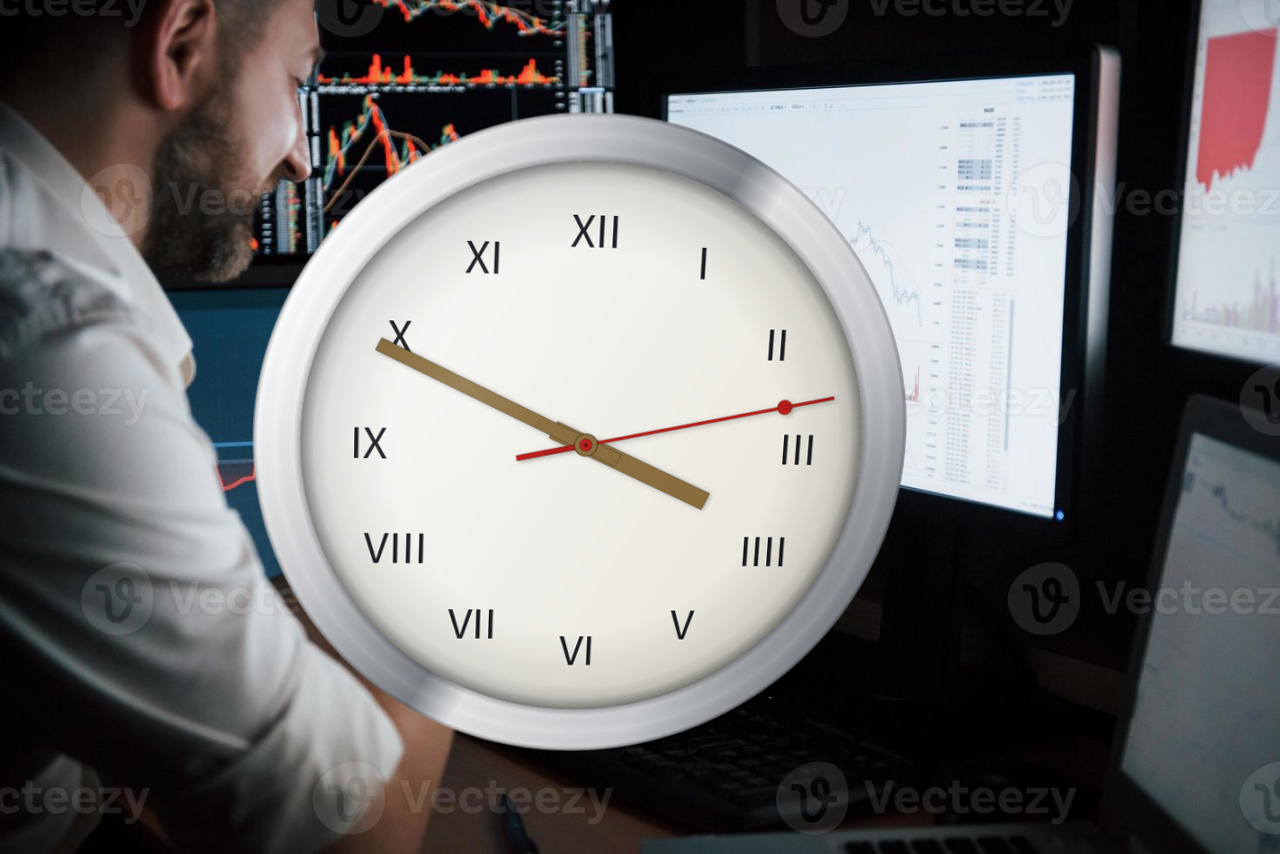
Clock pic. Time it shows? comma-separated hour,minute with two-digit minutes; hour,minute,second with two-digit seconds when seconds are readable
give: 3,49,13
